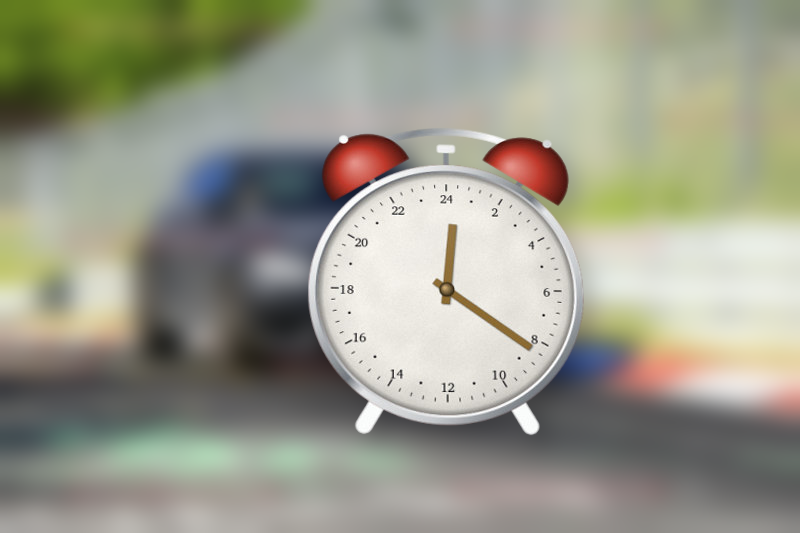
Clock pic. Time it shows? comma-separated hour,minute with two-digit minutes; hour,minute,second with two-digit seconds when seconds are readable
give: 0,21
